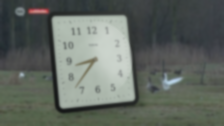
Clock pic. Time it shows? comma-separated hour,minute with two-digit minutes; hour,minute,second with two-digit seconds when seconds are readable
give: 8,37
